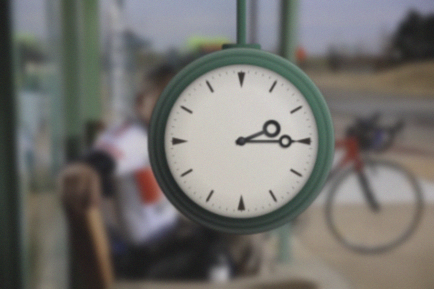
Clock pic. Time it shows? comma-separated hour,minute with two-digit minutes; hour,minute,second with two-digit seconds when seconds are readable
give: 2,15
